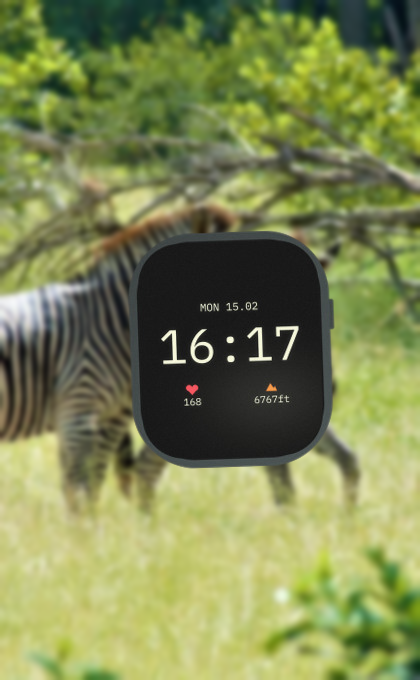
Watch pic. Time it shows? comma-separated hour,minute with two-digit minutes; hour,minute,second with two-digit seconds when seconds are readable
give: 16,17
